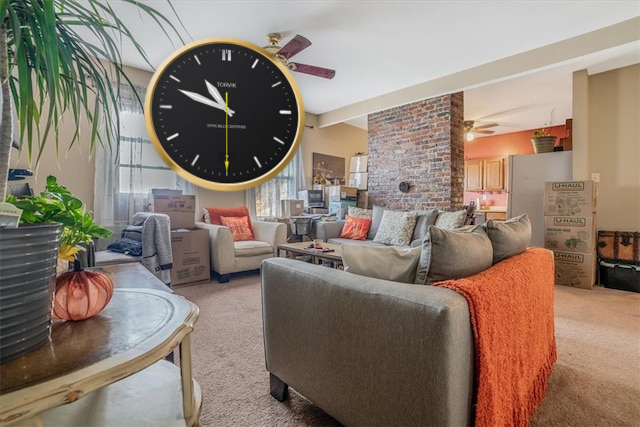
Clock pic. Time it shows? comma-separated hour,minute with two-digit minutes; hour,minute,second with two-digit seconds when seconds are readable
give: 10,48,30
